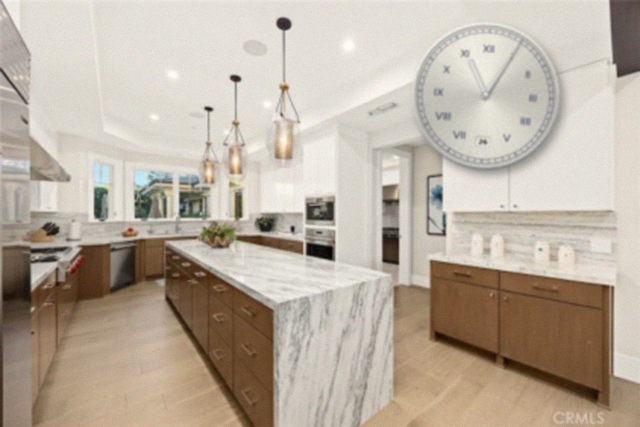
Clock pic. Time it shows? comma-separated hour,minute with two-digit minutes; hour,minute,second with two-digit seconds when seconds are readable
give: 11,05
